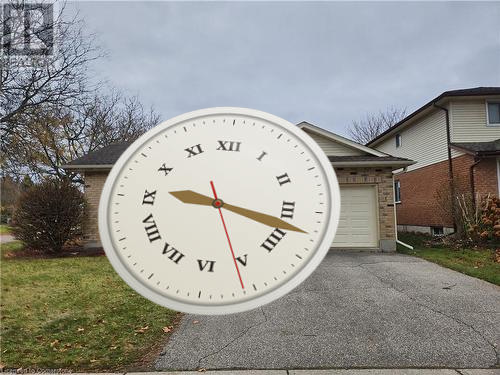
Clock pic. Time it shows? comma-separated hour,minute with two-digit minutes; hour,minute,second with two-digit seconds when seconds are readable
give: 9,17,26
